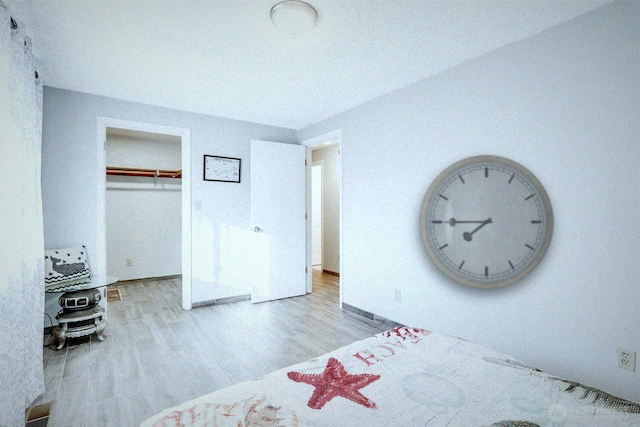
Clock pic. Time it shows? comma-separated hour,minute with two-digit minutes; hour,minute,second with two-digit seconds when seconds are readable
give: 7,45
